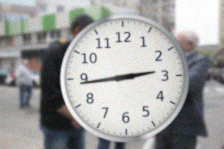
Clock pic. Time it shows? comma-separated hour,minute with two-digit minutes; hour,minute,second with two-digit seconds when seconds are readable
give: 2,44
